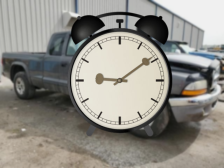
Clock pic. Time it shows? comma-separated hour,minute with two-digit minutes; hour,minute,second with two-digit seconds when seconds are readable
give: 9,09
